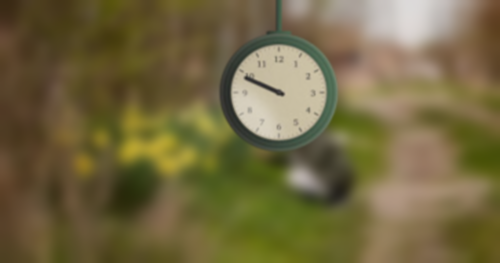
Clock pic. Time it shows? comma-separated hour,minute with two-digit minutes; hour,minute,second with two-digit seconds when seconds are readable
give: 9,49
